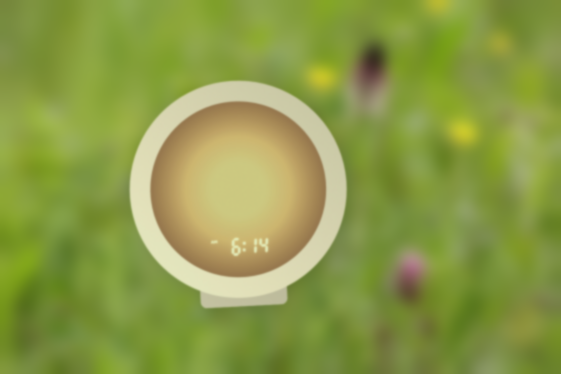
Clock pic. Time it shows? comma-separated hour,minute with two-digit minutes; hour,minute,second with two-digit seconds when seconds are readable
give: 6,14
